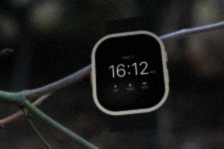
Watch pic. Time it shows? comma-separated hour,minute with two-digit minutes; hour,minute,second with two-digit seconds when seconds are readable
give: 16,12
